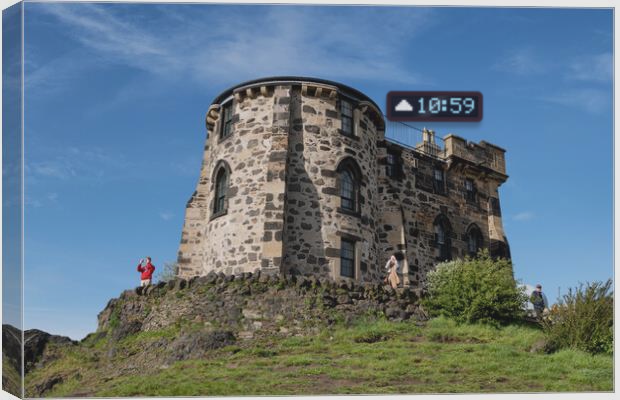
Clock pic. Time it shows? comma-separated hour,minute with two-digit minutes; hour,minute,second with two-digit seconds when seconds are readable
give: 10,59
